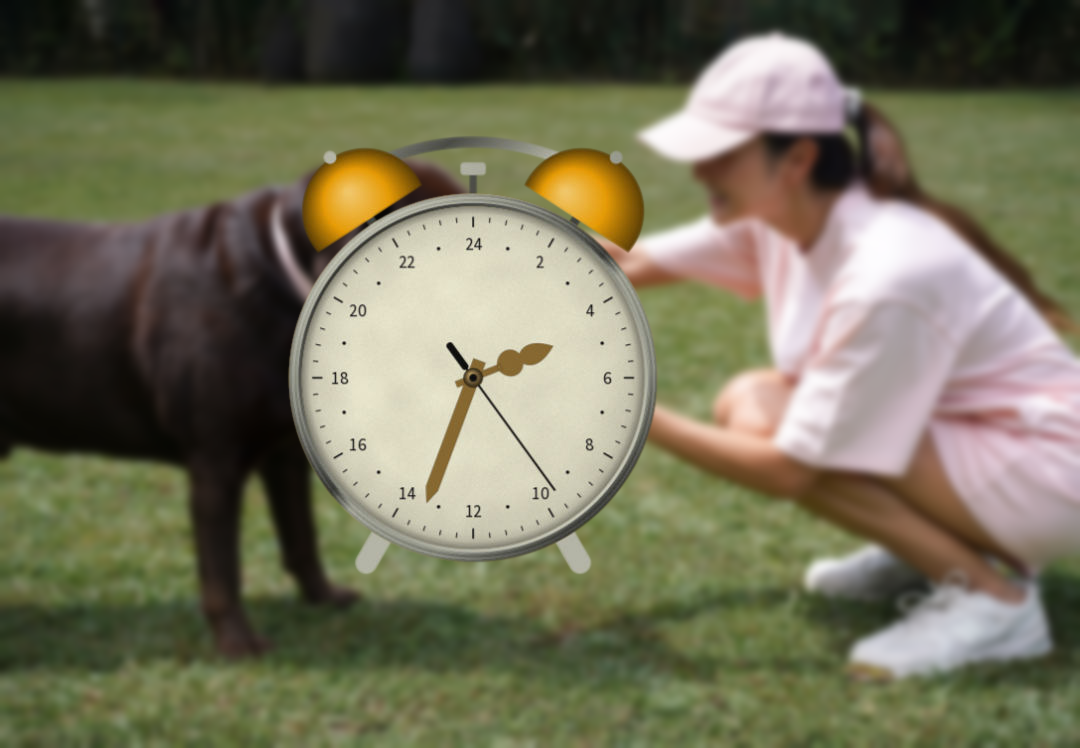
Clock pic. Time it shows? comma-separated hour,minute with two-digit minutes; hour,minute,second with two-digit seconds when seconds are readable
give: 4,33,24
